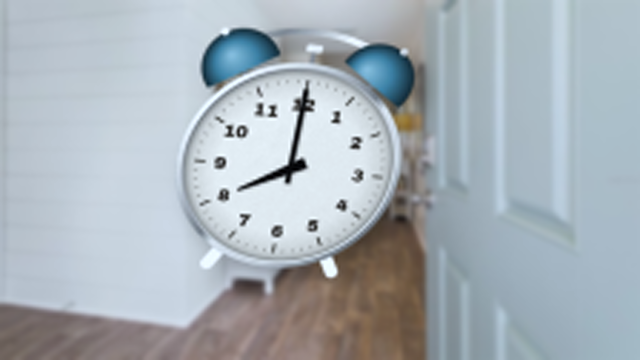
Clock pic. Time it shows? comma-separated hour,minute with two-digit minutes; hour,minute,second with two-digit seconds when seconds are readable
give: 8,00
